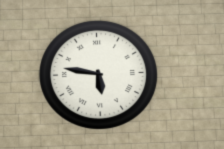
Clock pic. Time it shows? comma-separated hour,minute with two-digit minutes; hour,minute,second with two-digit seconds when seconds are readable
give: 5,47
